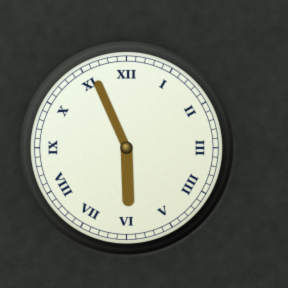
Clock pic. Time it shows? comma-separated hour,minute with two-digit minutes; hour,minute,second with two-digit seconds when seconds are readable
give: 5,56
